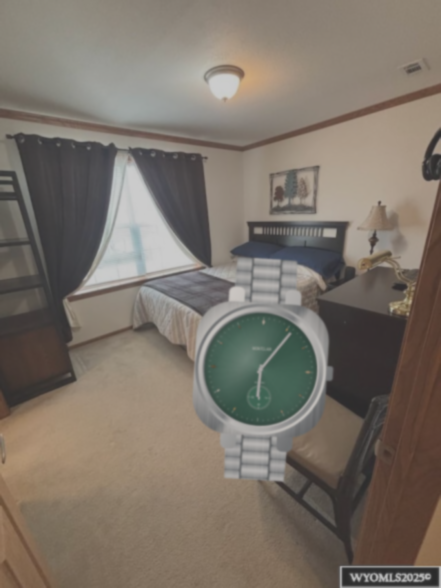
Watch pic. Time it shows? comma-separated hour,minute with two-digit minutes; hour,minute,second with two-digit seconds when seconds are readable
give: 6,06
